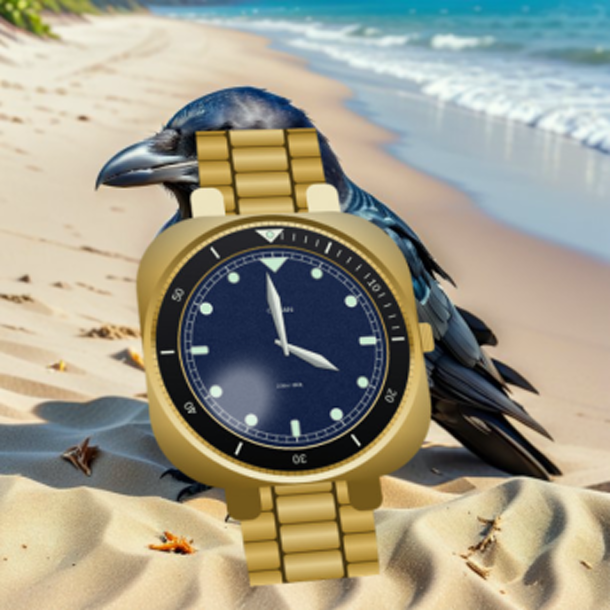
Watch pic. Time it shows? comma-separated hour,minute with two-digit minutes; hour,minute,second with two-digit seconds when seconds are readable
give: 3,59
